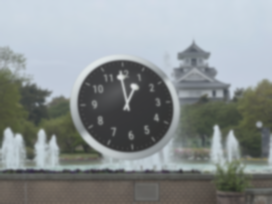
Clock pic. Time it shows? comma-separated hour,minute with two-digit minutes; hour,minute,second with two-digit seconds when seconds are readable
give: 12,59
